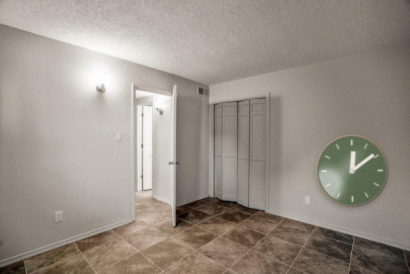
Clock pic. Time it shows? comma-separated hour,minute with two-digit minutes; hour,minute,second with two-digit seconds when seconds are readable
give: 12,09
